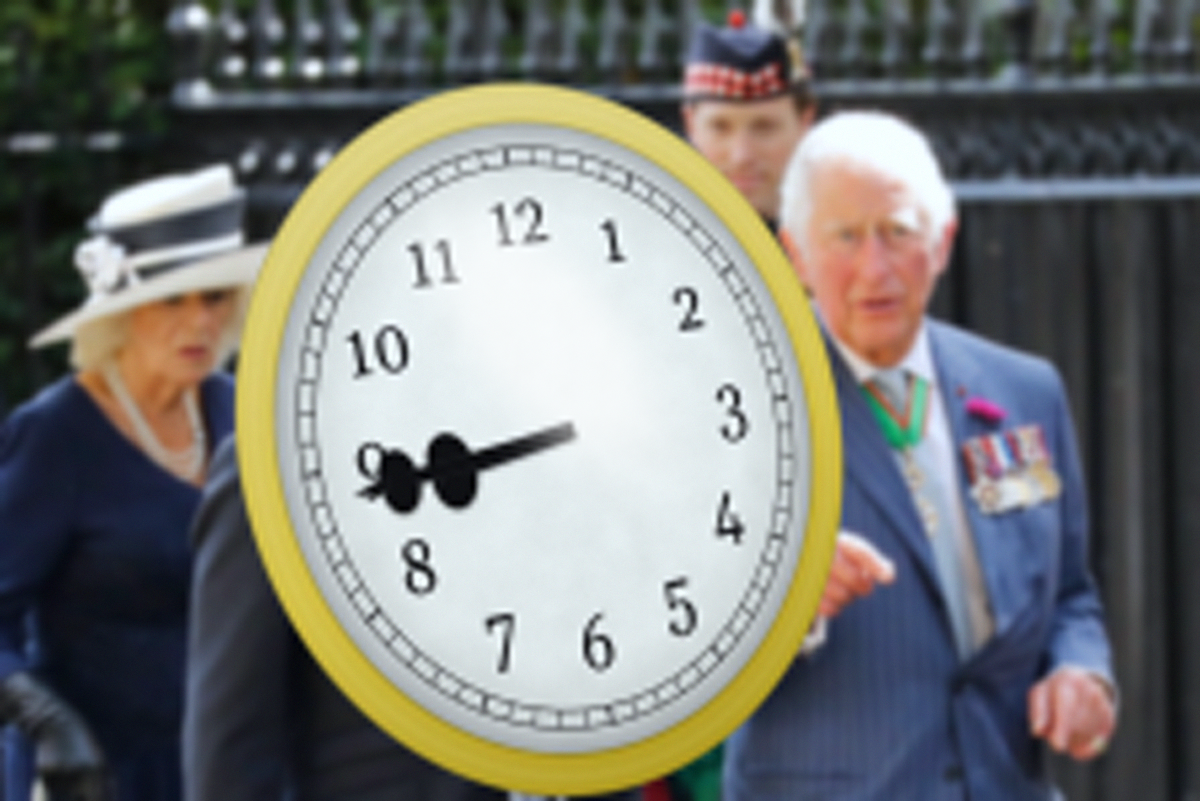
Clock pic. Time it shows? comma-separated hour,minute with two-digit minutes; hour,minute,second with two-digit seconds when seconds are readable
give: 8,44
